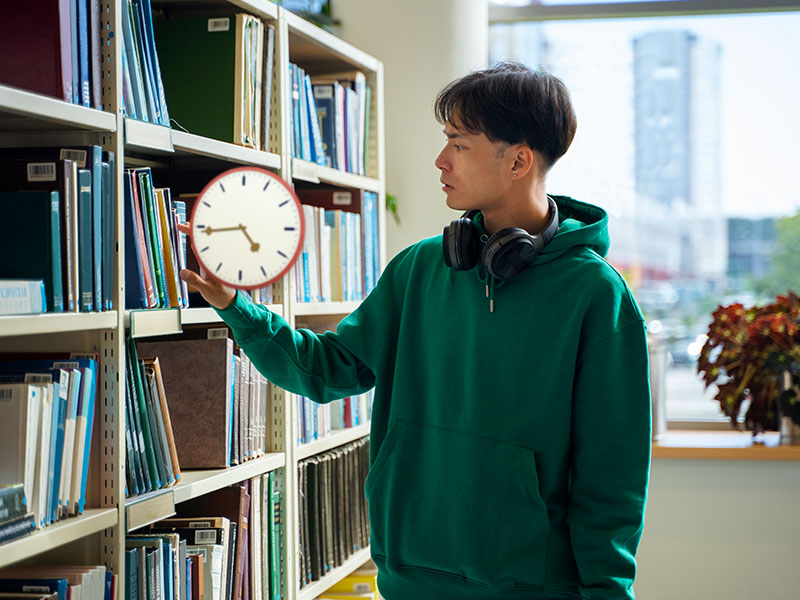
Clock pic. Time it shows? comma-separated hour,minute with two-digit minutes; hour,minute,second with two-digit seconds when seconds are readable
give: 4,44
